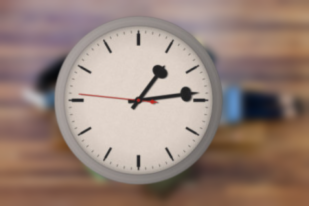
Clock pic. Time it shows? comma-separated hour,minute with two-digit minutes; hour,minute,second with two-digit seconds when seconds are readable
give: 1,13,46
